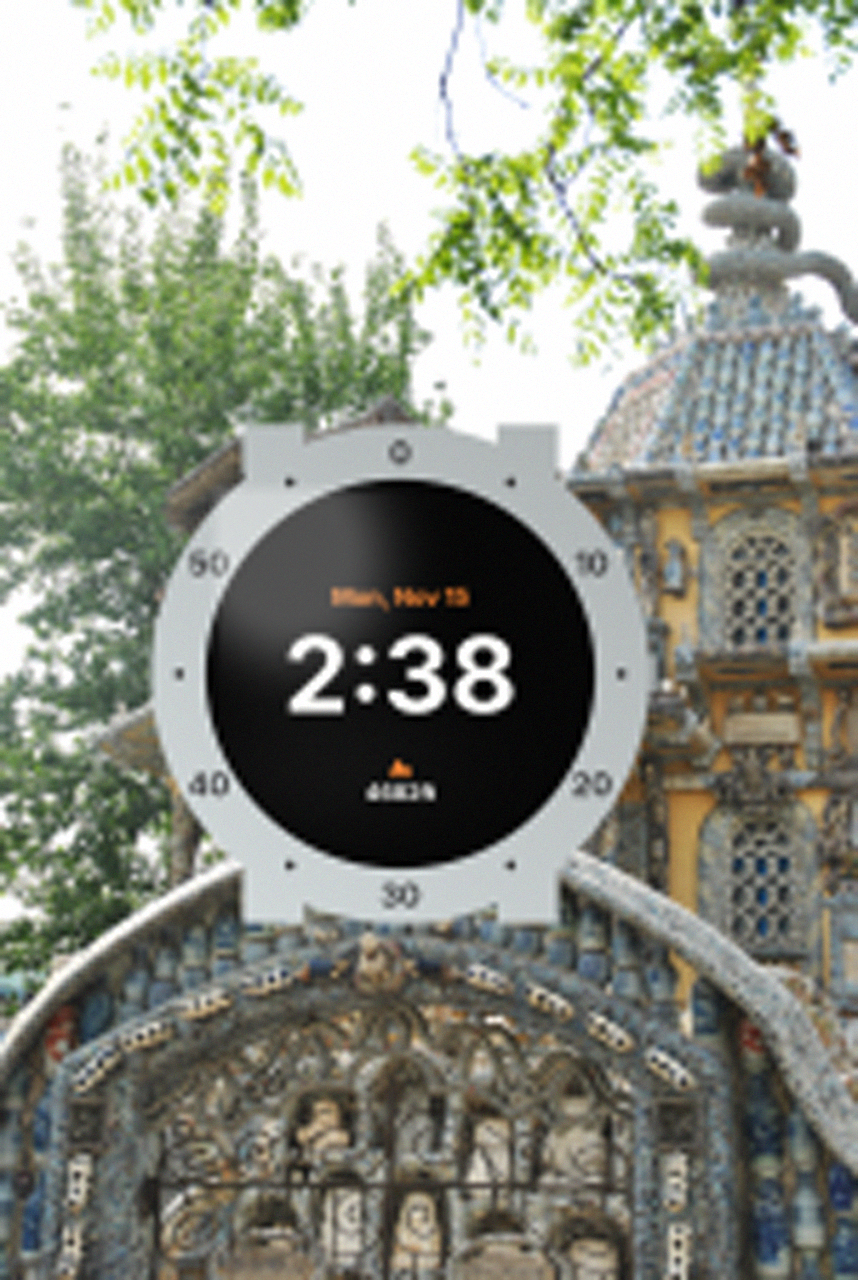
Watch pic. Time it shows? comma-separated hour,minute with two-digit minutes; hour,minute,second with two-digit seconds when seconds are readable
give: 2,38
